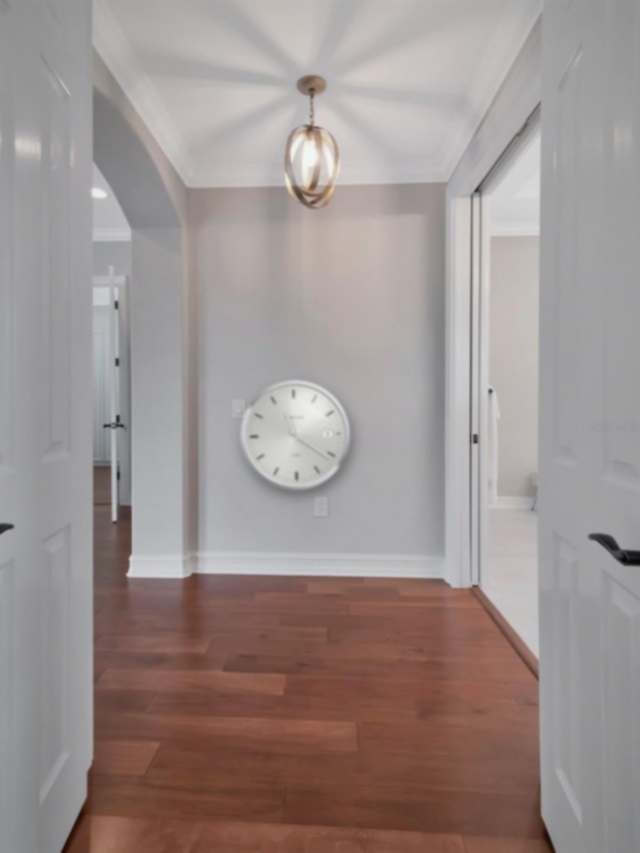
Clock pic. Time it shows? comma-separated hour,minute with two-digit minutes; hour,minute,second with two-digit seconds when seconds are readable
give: 11,21
